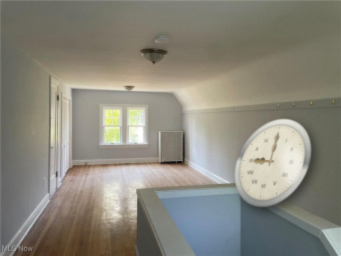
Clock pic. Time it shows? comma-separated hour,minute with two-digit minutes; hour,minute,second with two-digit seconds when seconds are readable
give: 9,00
